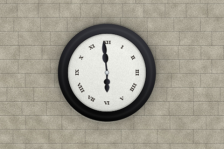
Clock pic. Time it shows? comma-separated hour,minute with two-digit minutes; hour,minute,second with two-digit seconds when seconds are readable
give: 5,59
